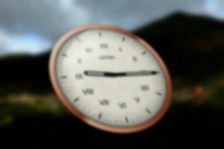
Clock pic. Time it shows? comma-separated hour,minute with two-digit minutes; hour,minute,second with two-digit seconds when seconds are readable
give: 9,15
